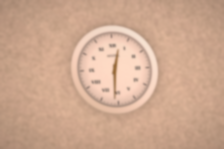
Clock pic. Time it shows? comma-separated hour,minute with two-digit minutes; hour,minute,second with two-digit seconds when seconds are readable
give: 12,31
